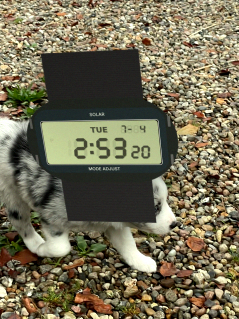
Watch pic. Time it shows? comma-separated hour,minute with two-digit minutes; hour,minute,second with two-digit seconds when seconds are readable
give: 2,53,20
